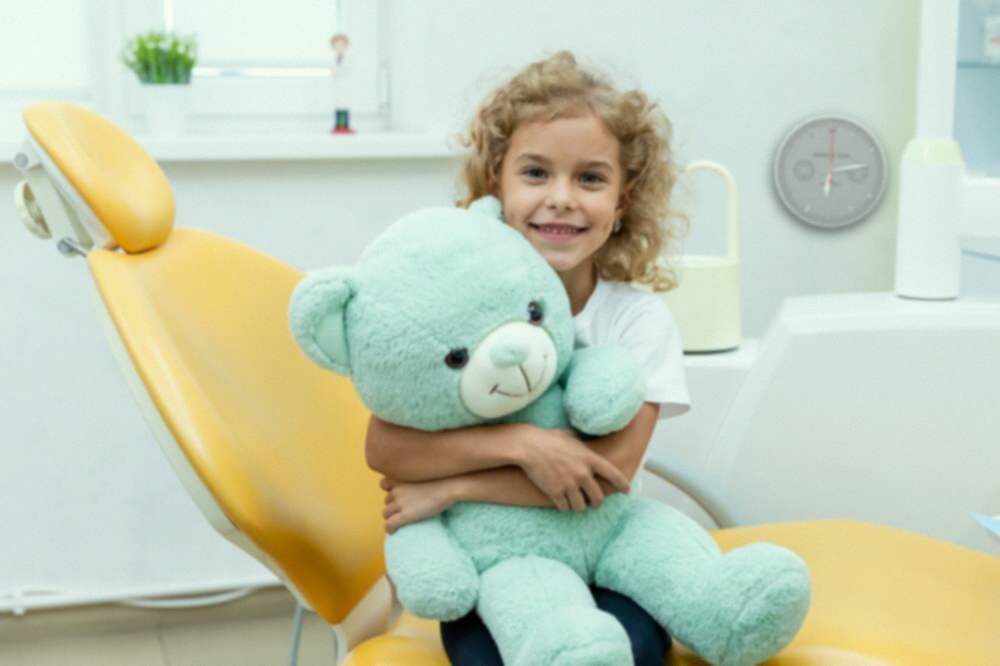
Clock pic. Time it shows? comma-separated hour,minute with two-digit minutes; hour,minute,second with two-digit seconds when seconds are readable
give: 6,13
